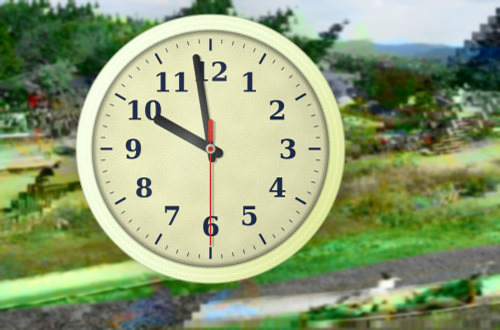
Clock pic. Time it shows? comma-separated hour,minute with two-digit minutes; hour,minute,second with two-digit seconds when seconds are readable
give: 9,58,30
